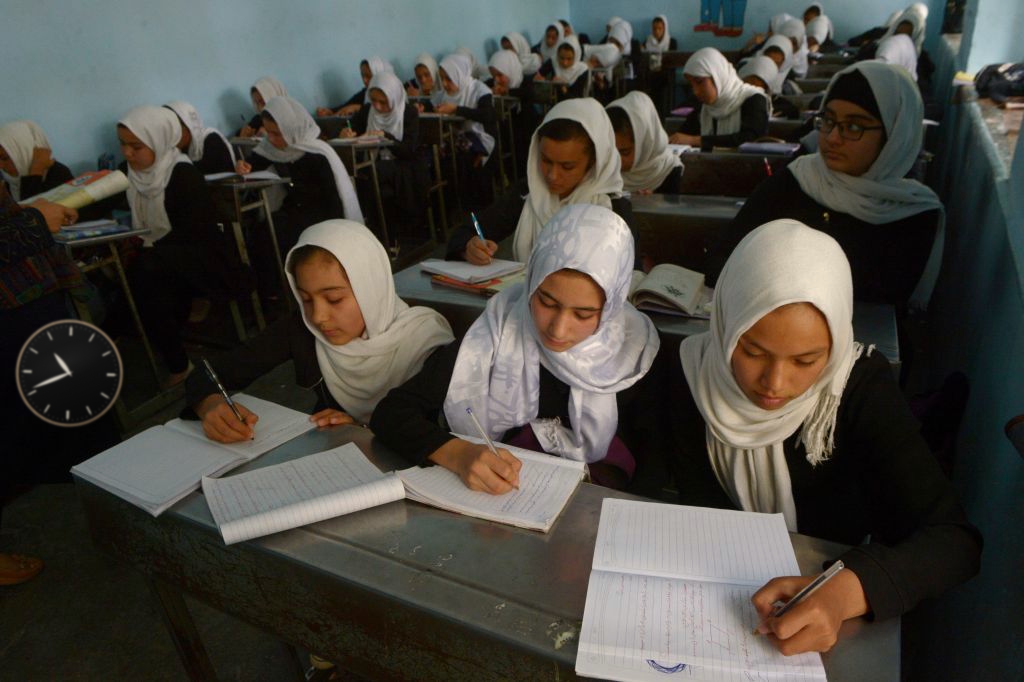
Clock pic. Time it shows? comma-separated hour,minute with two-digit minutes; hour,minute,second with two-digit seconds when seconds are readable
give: 10,41
